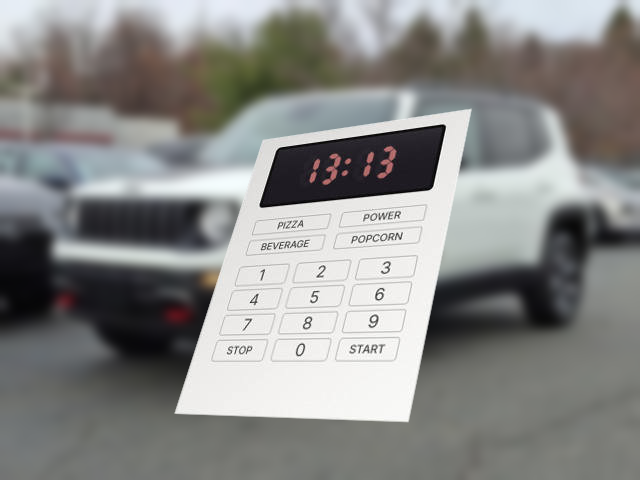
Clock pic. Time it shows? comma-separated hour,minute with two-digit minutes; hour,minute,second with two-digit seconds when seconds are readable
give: 13,13
